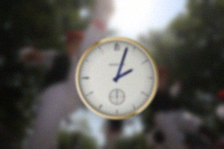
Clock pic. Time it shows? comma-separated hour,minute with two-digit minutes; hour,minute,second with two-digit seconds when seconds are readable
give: 2,03
